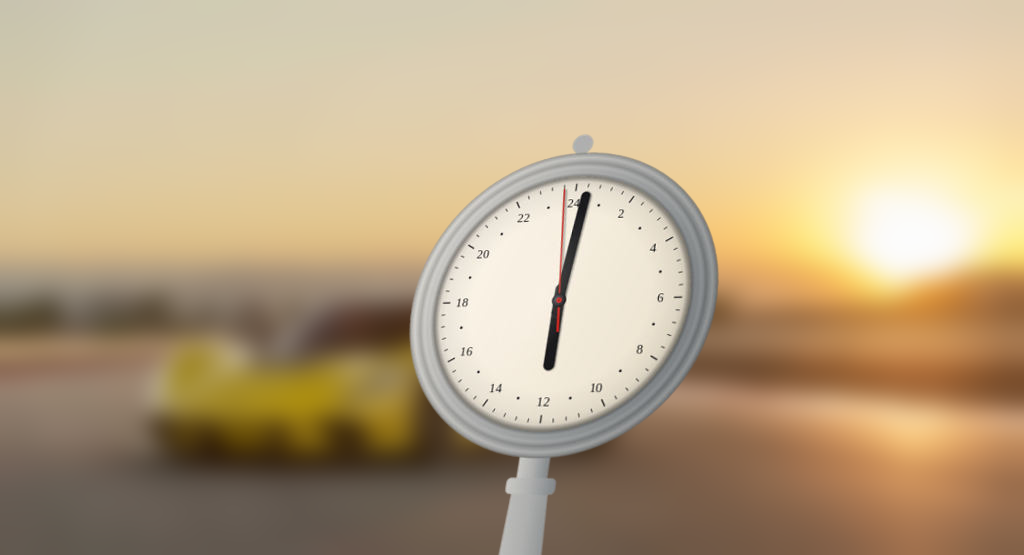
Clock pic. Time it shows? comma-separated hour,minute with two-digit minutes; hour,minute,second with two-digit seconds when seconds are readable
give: 12,00,59
